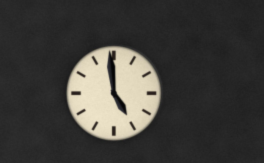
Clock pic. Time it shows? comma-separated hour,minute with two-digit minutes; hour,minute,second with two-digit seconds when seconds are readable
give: 4,59
